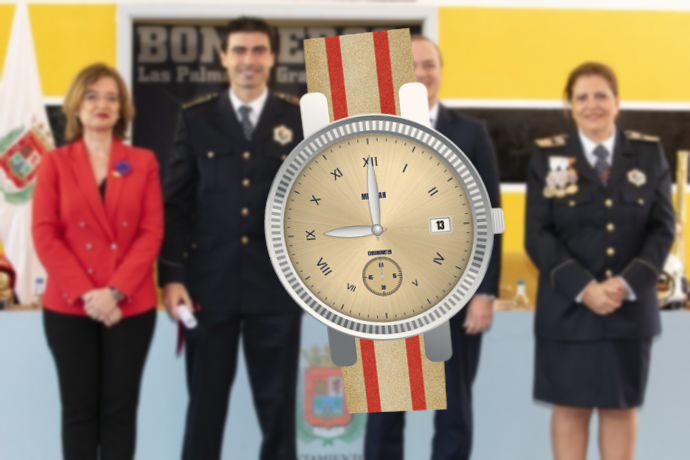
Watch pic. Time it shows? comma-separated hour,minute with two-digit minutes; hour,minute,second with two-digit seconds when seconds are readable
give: 9,00
